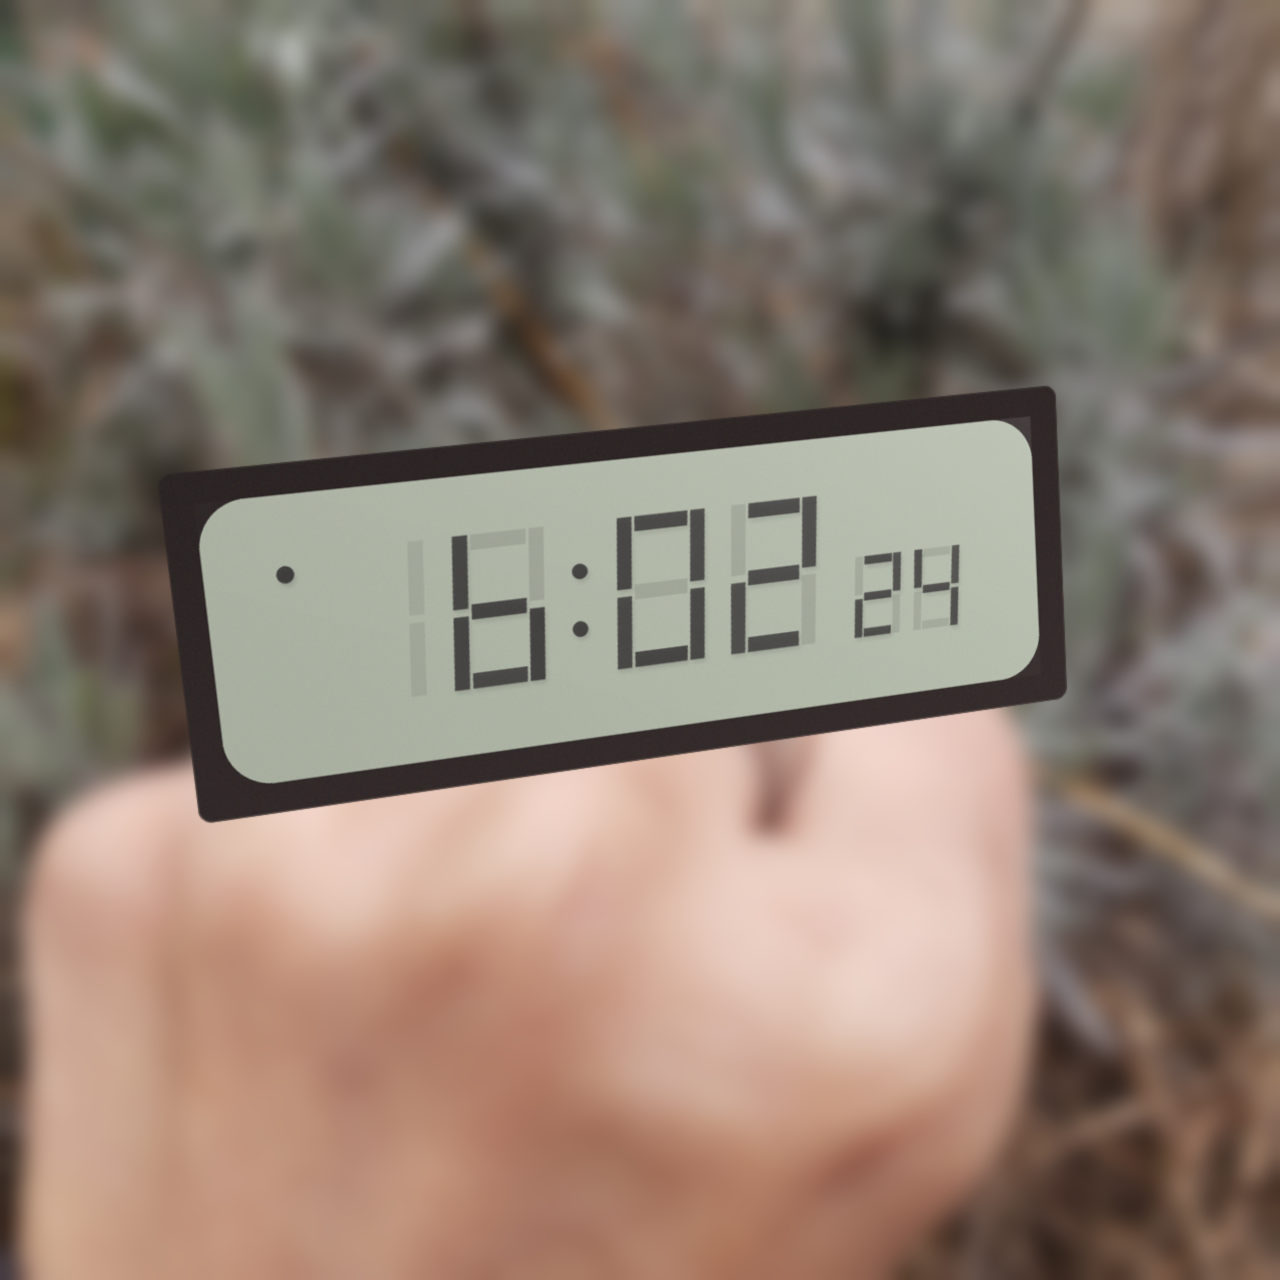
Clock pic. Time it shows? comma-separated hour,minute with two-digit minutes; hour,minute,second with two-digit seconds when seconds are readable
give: 6,02,24
